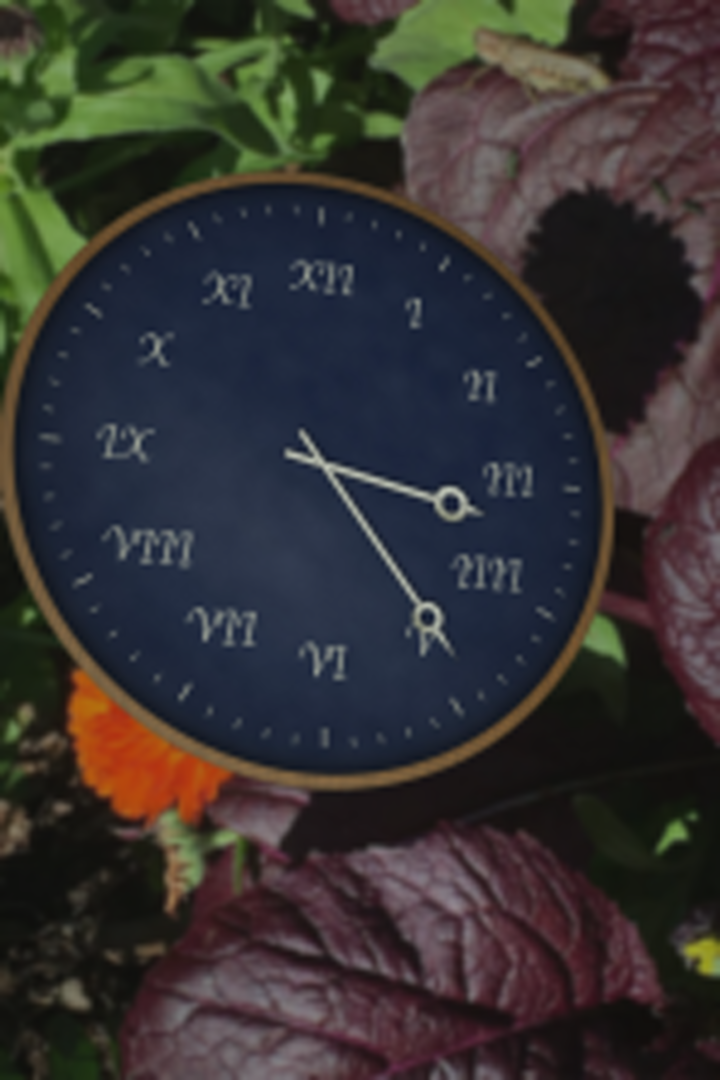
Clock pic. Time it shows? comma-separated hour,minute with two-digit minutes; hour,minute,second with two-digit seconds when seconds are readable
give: 3,24
